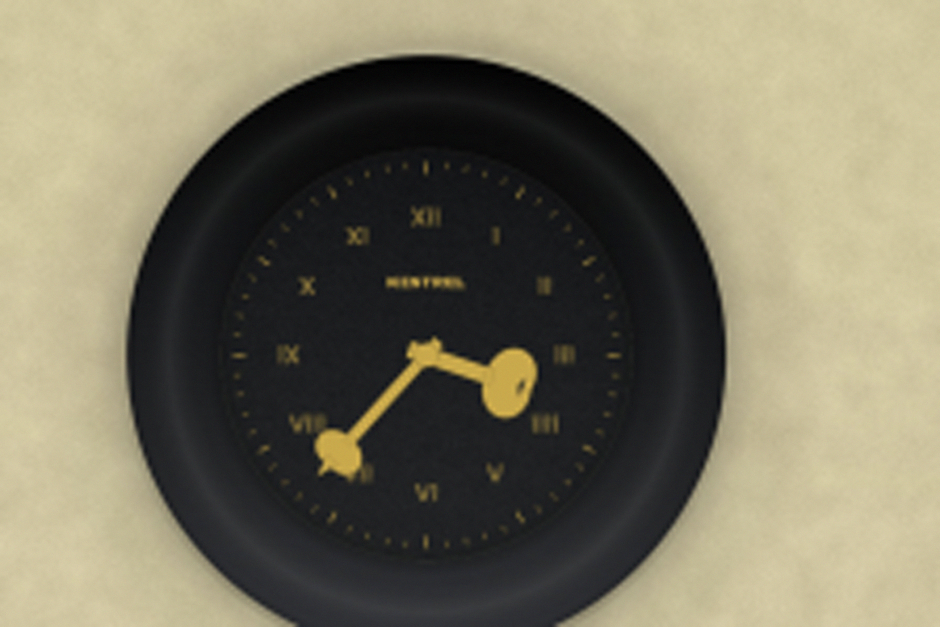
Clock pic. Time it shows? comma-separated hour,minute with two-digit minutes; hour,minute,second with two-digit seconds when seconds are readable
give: 3,37
